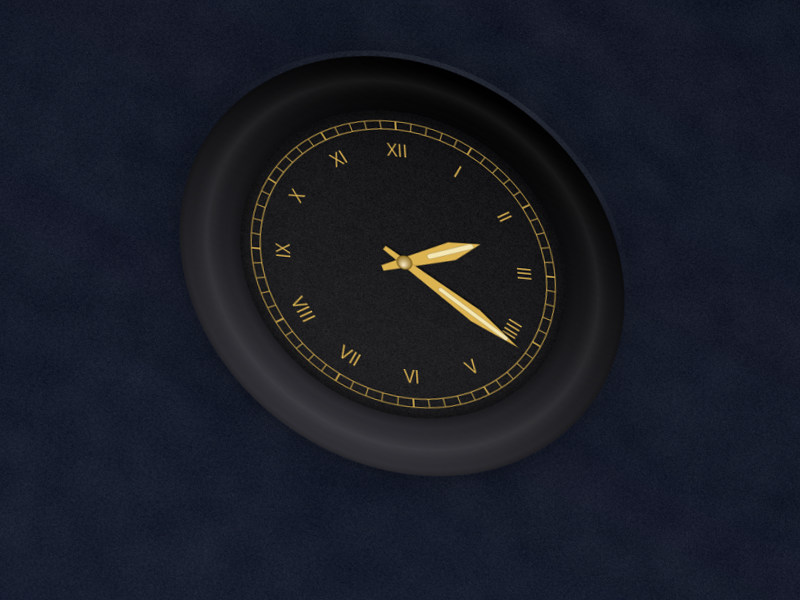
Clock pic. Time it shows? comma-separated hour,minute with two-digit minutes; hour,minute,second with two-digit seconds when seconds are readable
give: 2,21
